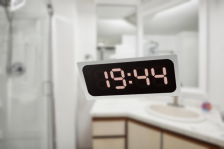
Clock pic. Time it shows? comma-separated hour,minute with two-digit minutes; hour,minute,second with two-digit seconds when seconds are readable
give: 19,44
